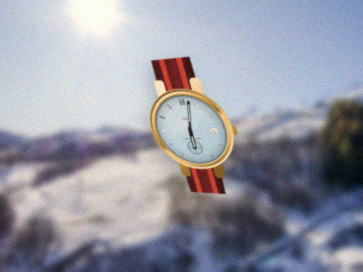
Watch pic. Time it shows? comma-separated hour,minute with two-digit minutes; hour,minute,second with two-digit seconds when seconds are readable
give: 6,02
